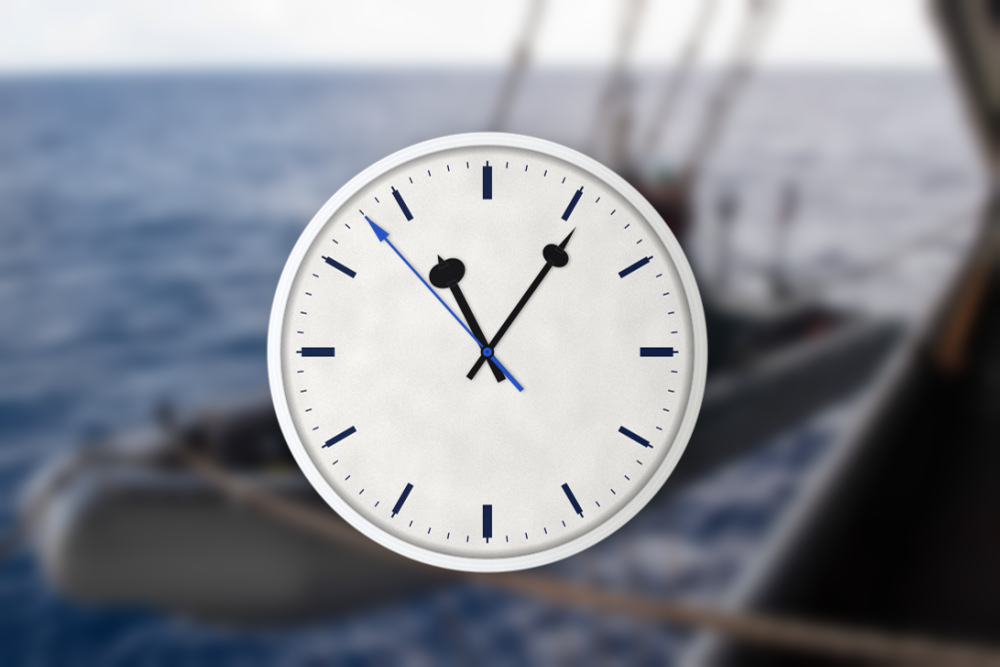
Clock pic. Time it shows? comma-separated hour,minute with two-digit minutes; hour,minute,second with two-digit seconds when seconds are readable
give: 11,05,53
